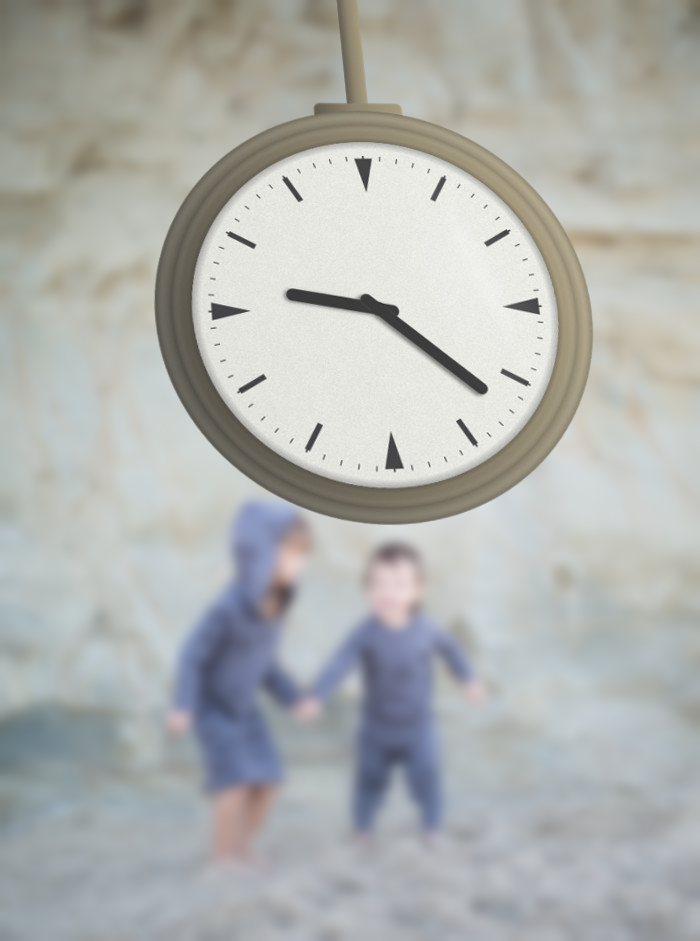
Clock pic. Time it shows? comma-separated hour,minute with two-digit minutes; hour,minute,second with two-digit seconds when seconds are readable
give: 9,22
